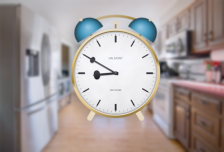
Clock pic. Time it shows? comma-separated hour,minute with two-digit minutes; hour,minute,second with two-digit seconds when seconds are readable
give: 8,50
